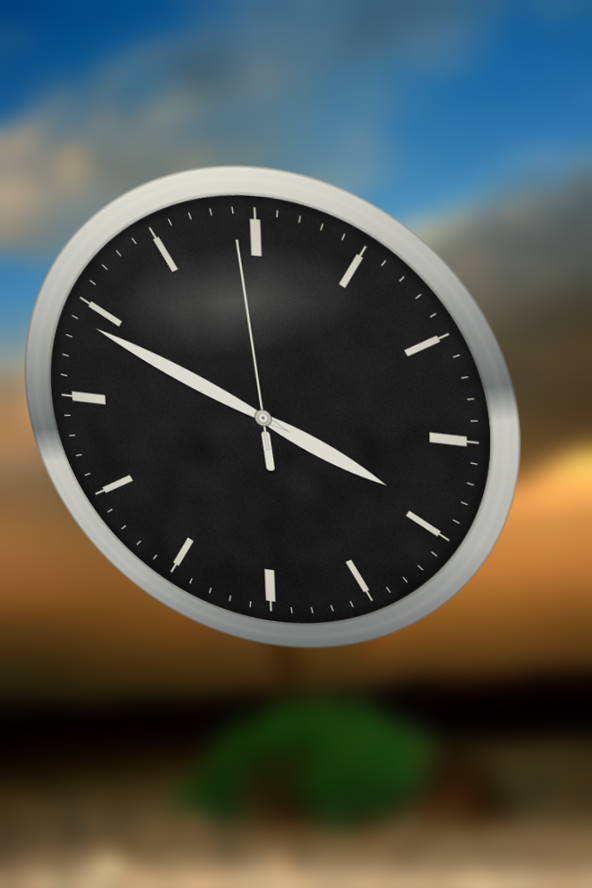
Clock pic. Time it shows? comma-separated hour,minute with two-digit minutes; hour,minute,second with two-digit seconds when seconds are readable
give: 3,48,59
